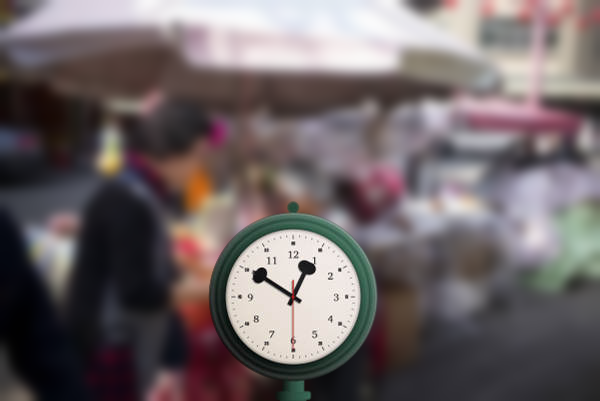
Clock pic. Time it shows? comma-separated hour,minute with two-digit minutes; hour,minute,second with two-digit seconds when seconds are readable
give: 12,50,30
